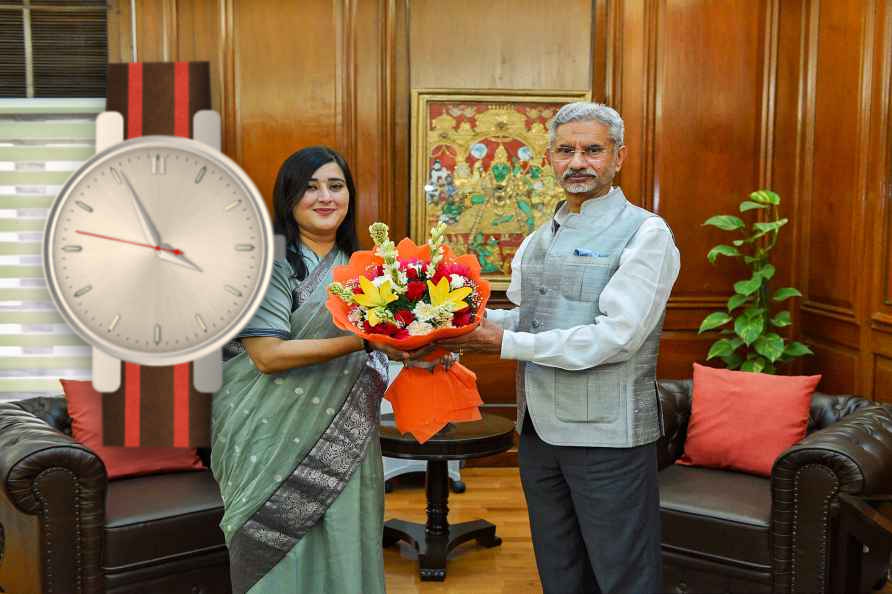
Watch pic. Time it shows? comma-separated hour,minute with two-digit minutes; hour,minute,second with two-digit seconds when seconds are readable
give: 3,55,47
